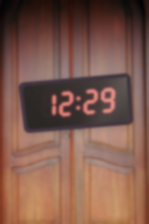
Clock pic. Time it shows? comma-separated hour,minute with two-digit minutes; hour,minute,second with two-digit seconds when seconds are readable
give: 12,29
